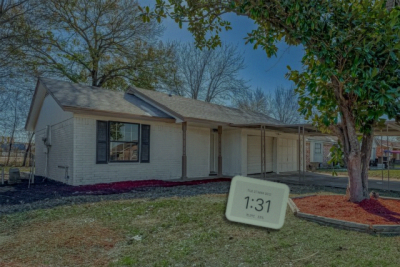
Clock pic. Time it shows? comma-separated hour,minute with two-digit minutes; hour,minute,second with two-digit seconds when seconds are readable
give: 1,31
